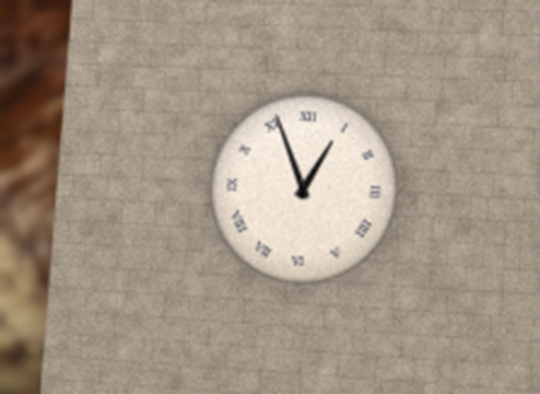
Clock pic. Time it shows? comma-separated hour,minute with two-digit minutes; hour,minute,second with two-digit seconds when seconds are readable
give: 12,56
